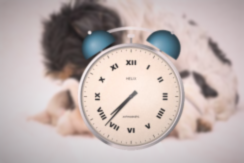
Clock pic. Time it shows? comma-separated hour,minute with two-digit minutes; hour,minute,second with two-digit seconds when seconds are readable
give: 7,37
